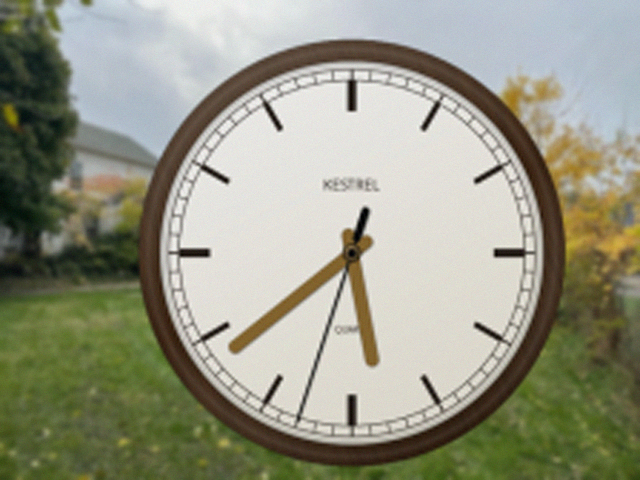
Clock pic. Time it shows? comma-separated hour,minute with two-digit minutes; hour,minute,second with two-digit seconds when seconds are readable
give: 5,38,33
